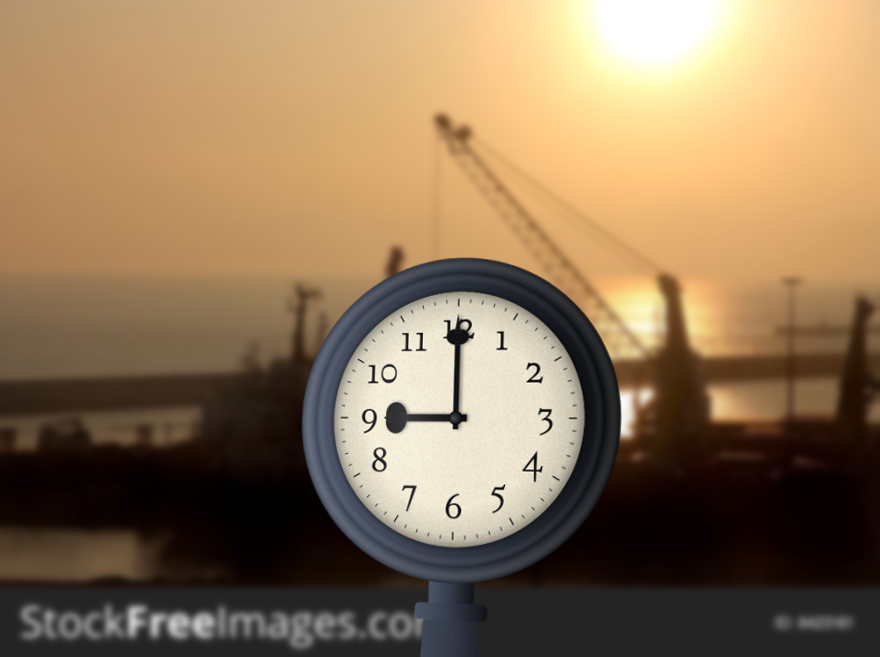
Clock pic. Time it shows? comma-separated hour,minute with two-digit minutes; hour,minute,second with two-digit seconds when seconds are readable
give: 9,00
